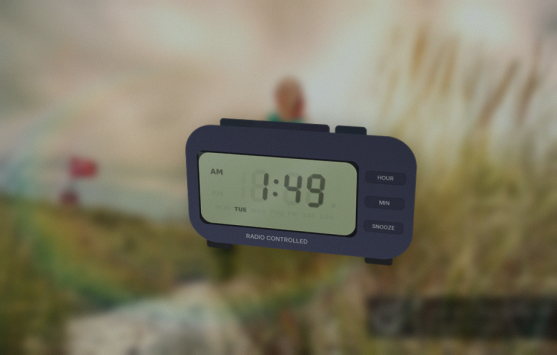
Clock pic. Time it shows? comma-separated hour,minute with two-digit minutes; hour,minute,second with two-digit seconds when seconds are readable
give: 1,49
